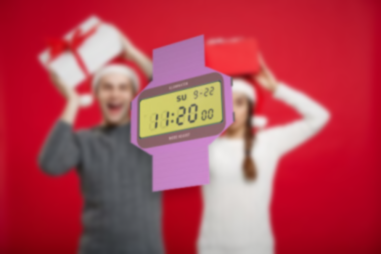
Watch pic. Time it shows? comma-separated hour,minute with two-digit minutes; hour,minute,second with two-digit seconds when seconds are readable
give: 11,20
